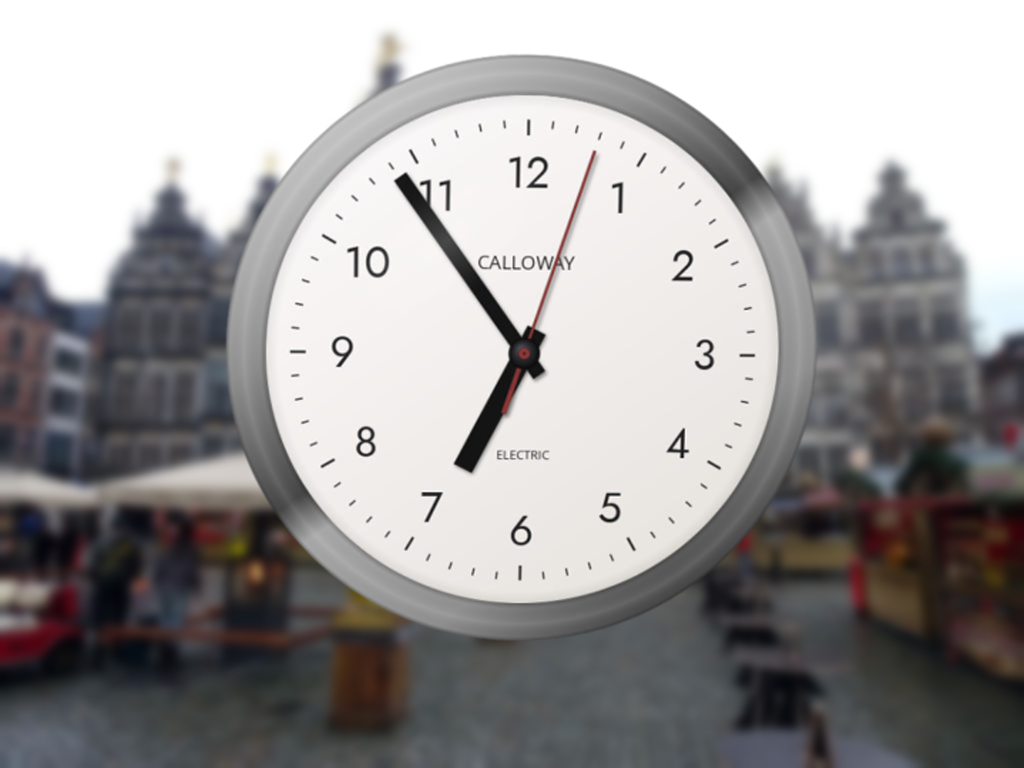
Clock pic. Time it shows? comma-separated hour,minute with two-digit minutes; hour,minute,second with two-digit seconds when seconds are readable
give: 6,54,03
